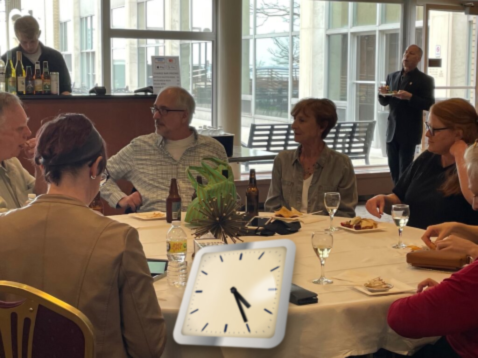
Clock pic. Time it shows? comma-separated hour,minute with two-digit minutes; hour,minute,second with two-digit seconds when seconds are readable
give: 4,25
